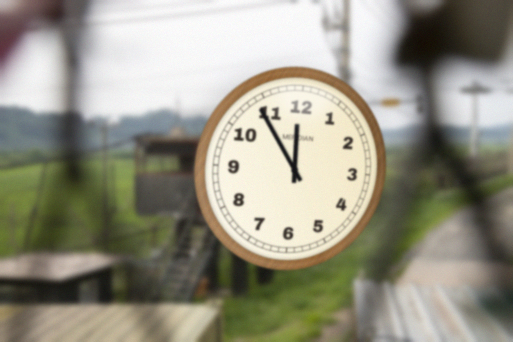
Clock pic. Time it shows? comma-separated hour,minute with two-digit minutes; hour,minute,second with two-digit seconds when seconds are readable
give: 11,54
